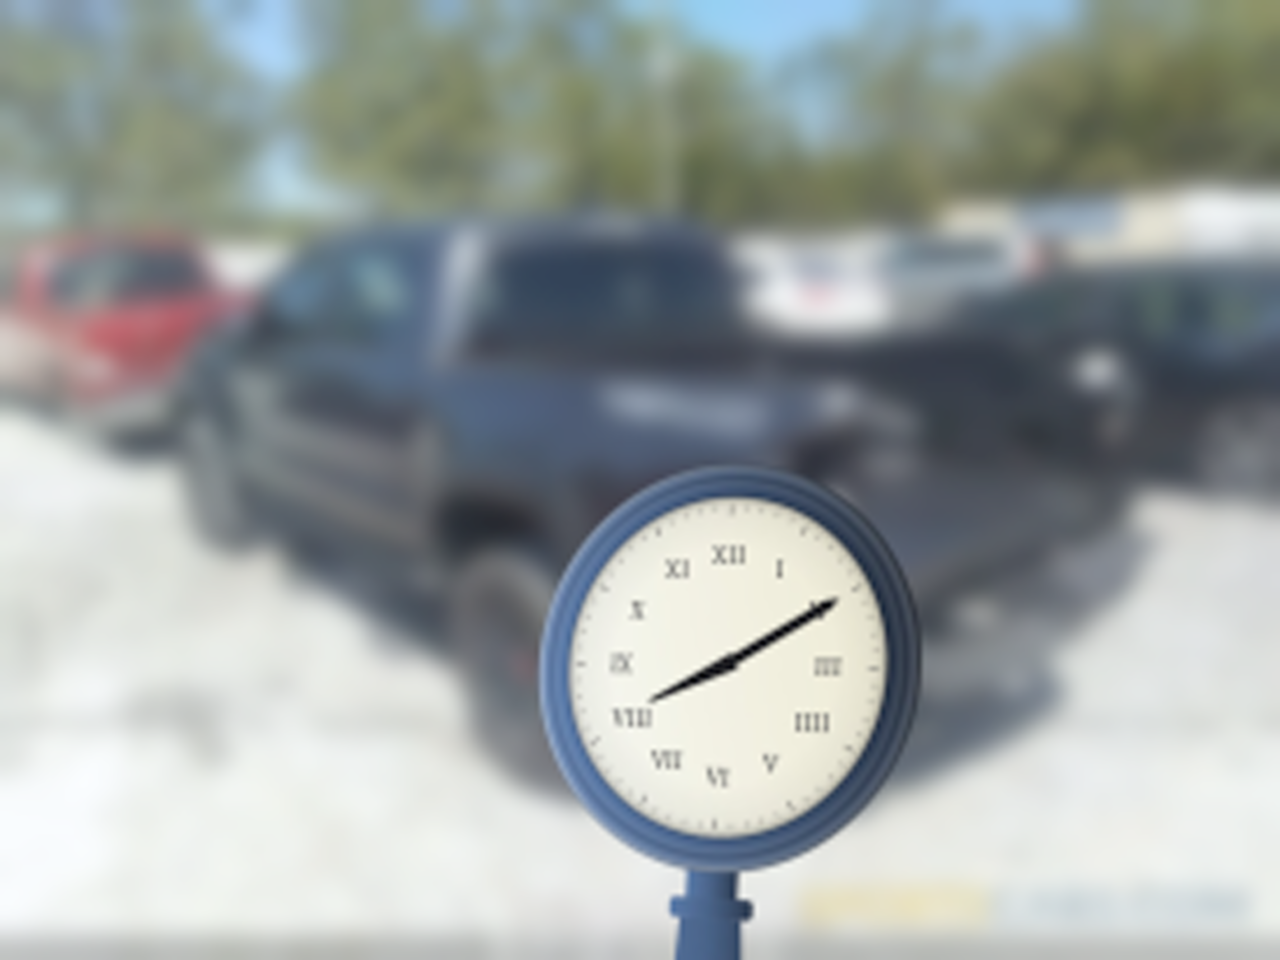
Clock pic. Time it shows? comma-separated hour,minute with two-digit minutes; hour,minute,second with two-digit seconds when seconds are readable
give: 8,10
